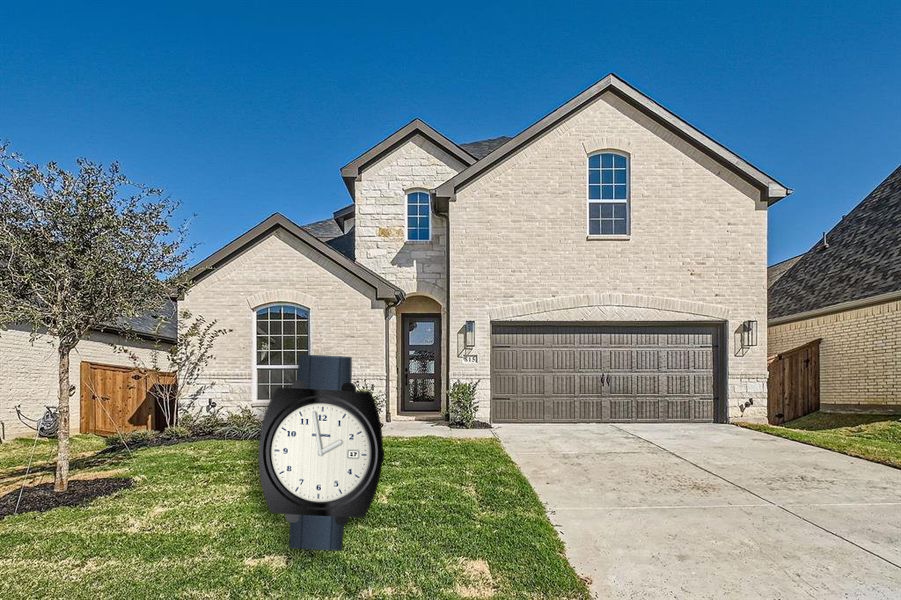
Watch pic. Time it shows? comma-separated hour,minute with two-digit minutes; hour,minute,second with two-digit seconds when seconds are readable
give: 1,58
